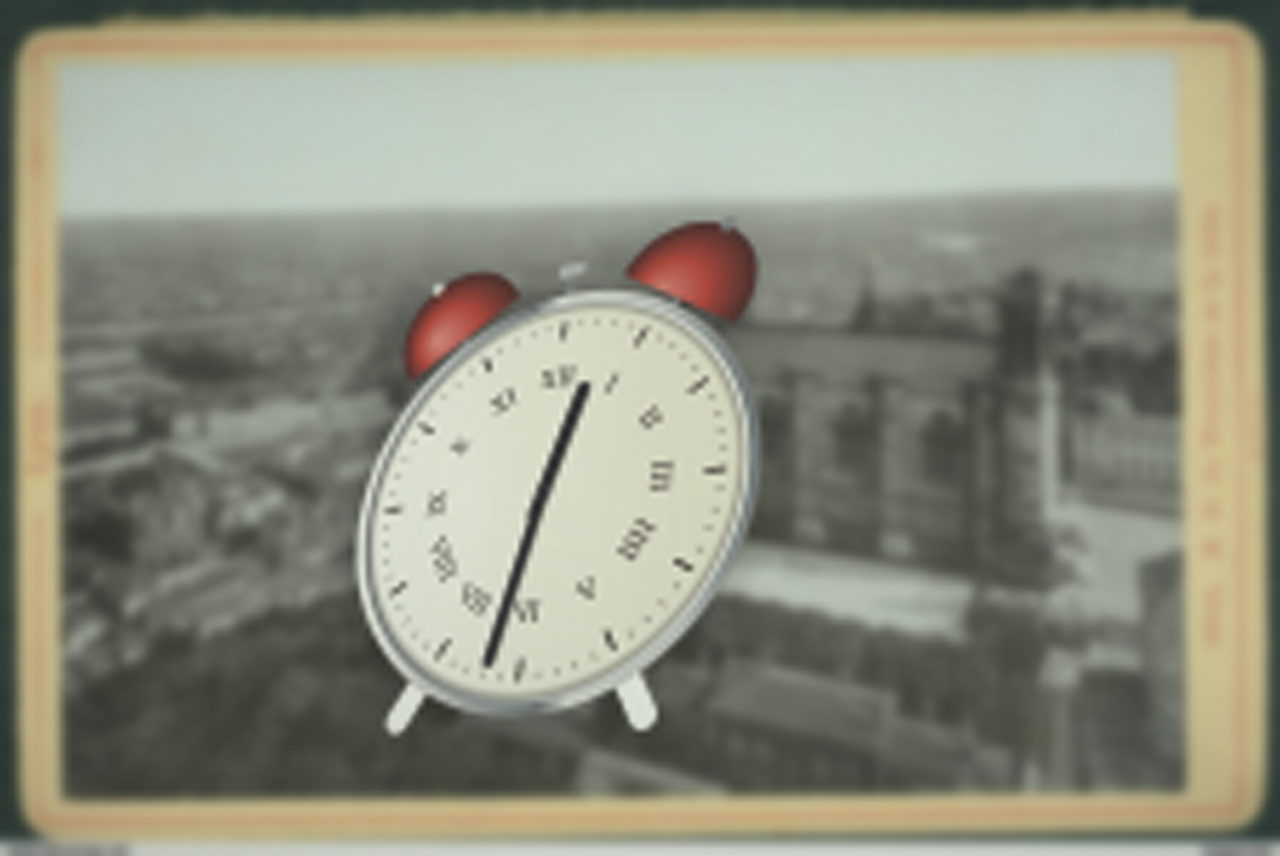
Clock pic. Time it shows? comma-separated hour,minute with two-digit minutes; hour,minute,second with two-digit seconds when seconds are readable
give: 12,32
